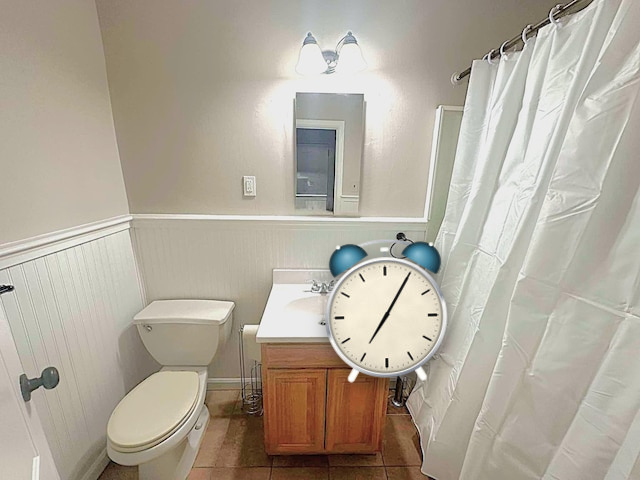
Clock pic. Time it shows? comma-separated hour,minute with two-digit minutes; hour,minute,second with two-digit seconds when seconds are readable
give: 7,05
